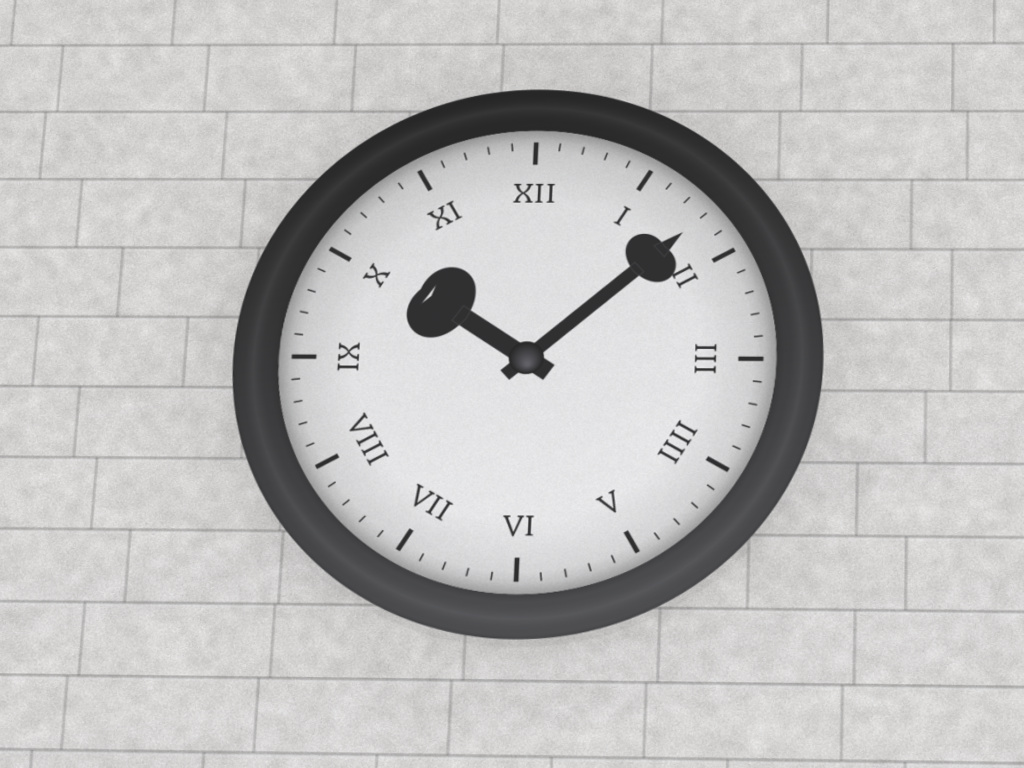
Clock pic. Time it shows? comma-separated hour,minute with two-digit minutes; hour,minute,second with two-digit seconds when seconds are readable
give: 10,08
